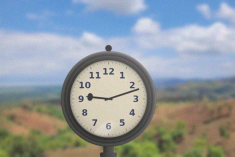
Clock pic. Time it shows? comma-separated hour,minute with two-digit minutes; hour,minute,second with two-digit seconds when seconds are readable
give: 9,12
